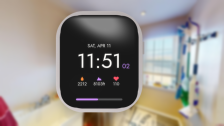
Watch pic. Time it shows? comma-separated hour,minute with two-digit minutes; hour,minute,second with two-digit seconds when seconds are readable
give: 11,51
